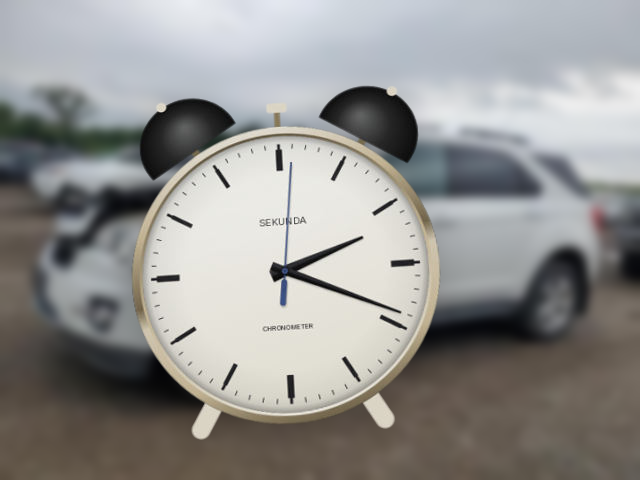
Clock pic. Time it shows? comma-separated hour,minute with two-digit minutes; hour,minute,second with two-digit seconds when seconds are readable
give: 2,19,01
